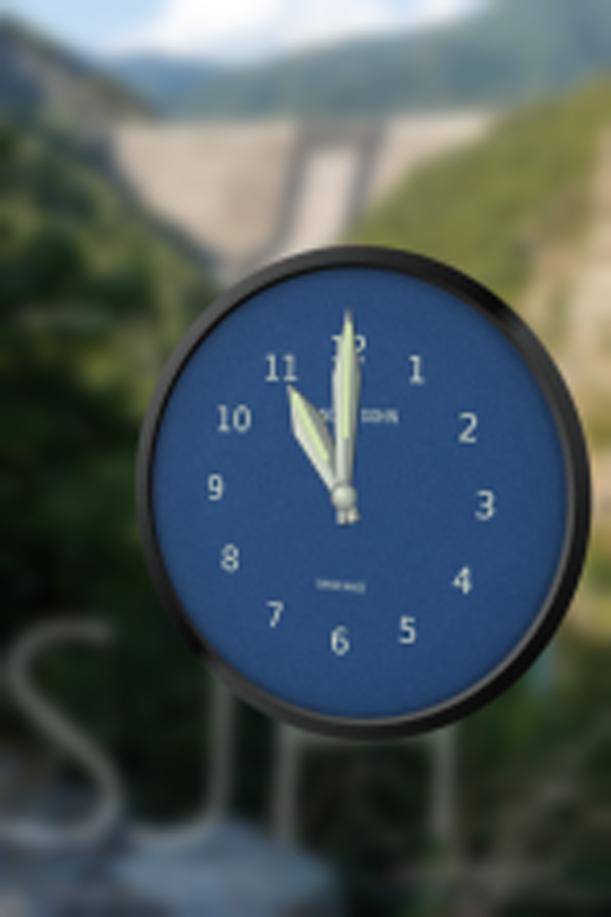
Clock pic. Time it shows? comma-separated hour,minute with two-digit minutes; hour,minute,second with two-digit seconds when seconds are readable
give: 11,00
